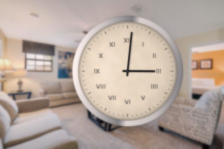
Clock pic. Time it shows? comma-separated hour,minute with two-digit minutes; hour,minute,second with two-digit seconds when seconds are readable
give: 3,01
